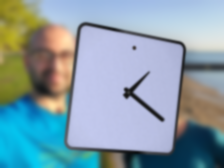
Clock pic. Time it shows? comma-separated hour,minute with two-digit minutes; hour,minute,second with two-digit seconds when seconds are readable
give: 1,20
